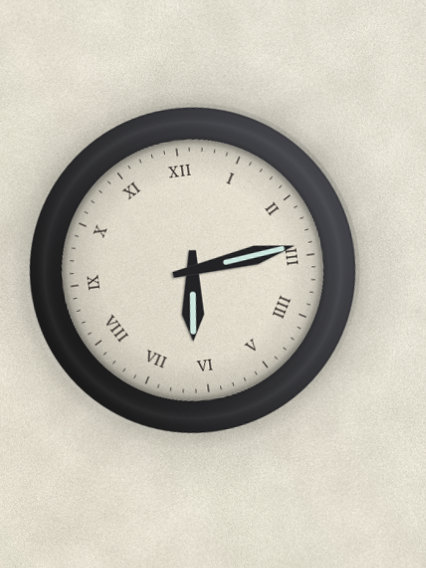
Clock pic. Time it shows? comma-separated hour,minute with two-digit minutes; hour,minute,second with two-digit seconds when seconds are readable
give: 6,14
